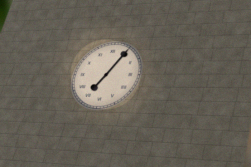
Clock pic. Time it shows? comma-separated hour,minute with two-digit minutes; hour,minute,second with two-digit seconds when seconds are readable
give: 7,05
